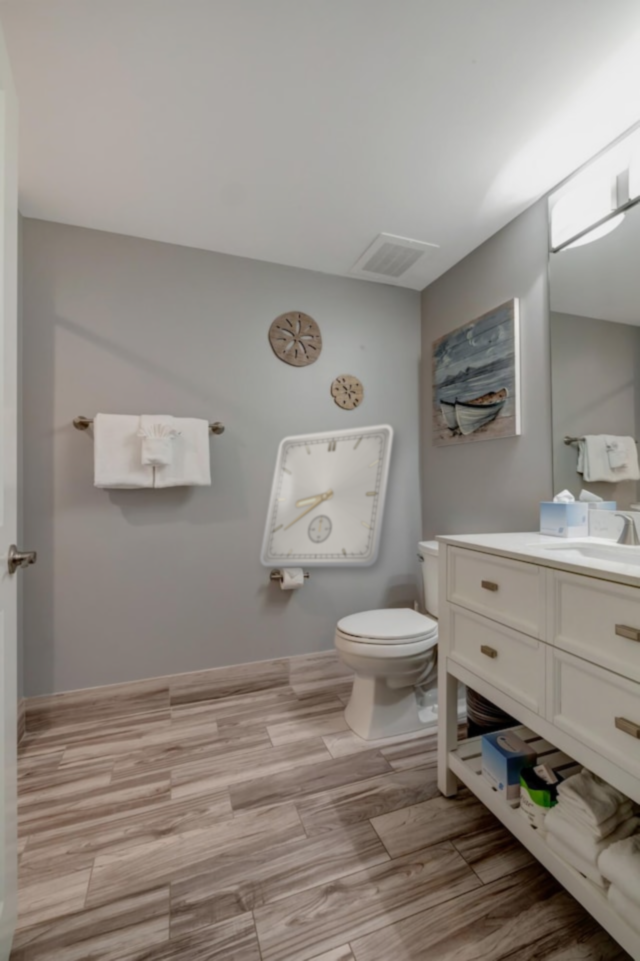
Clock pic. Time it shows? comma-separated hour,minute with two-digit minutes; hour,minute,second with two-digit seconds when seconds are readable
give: 8,39
